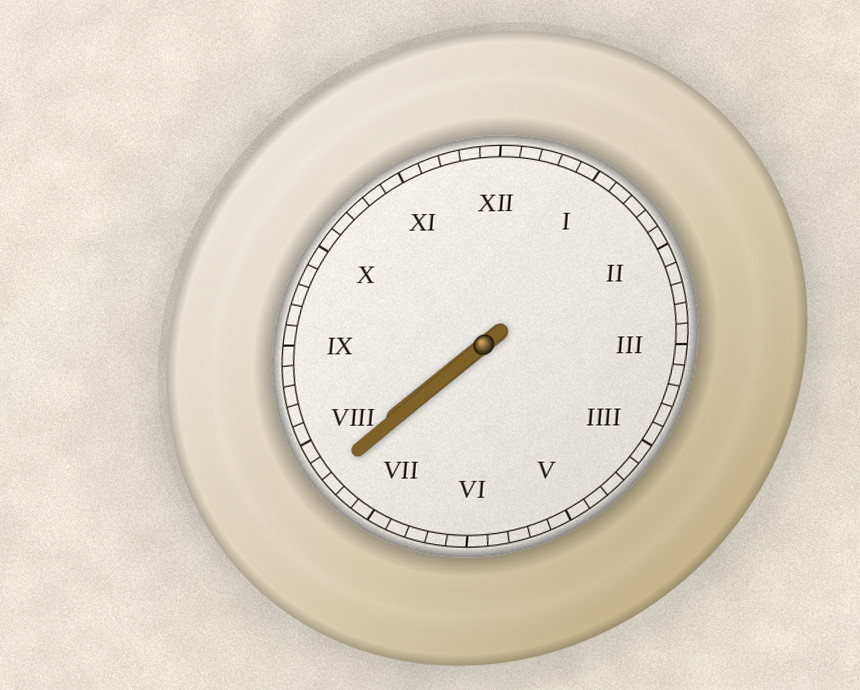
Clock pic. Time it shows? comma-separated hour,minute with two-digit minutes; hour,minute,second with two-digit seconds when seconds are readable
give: 7,38
